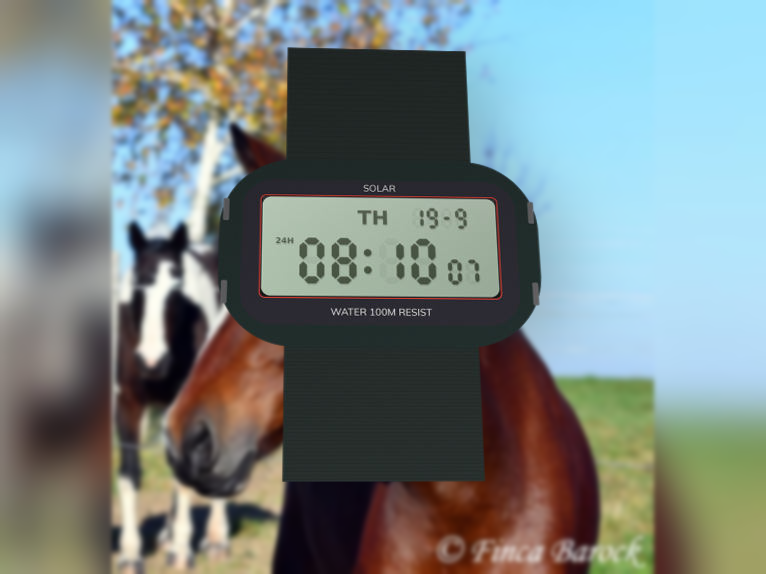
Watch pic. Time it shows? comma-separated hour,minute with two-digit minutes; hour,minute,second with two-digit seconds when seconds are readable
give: 8,10,07
